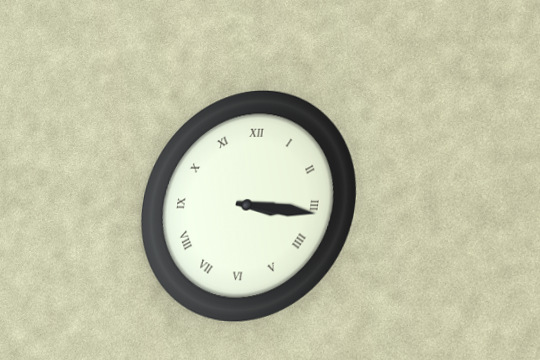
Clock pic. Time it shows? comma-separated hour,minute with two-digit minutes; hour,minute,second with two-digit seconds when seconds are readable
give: 3,16
